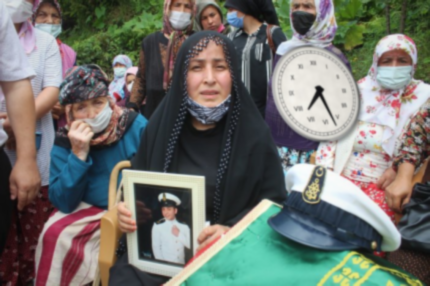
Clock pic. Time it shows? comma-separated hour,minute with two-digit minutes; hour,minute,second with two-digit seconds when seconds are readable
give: 7,27
